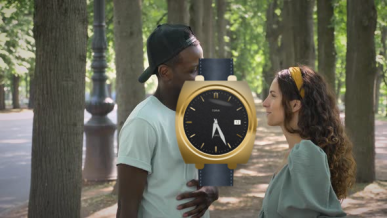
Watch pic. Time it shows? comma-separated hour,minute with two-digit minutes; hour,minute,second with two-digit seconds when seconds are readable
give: 6,26
